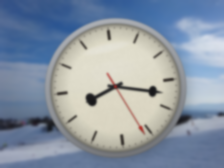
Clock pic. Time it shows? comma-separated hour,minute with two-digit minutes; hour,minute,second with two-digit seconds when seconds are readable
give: 8,17,26
